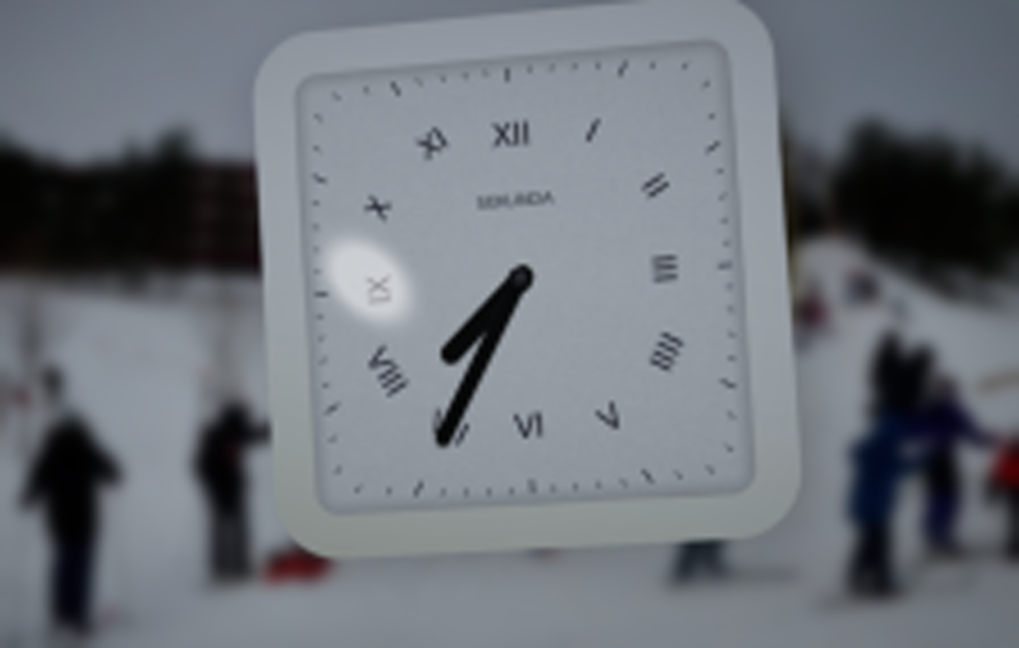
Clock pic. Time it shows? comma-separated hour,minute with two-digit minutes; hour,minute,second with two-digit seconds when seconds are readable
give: 7,35
